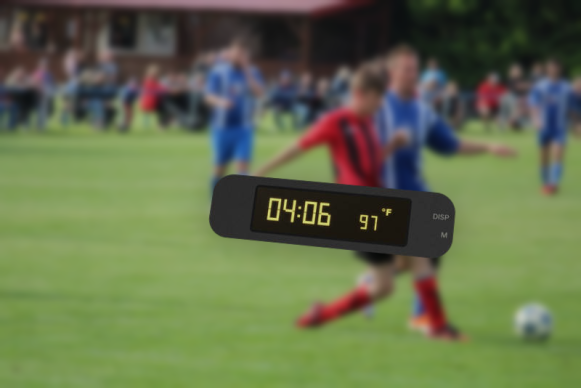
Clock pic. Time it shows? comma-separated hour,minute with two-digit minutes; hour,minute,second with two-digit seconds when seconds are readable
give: 4,06
